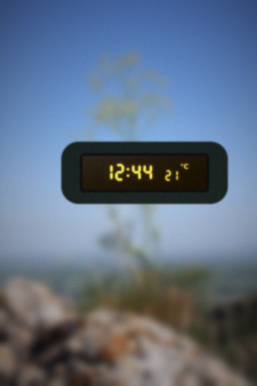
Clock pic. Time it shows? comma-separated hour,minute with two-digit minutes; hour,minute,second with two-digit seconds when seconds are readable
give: 12,44
